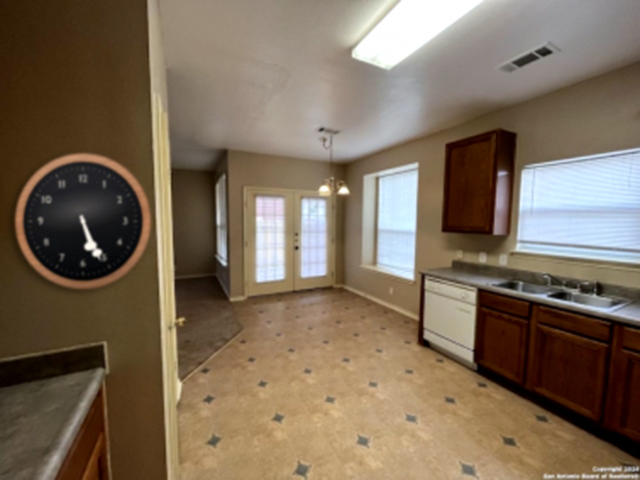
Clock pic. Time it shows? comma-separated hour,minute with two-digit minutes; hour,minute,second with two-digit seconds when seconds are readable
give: 5,26
